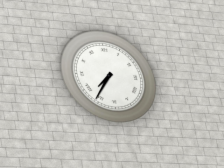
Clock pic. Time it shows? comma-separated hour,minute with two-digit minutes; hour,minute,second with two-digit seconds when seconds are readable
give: 7,36
